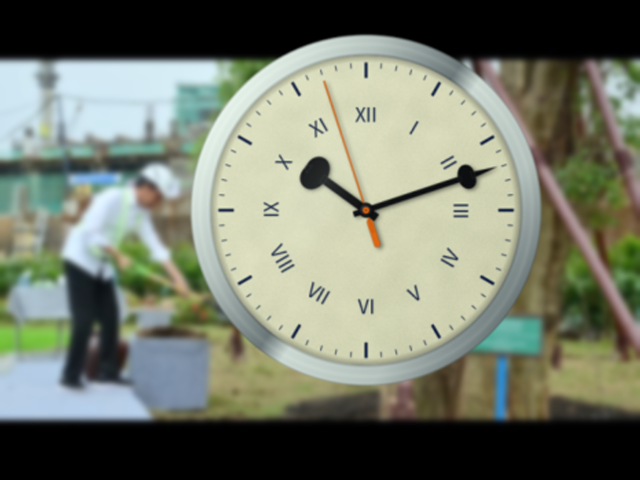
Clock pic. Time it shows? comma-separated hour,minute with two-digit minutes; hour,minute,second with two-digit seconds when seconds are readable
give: 10,11,57
